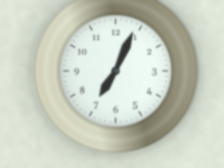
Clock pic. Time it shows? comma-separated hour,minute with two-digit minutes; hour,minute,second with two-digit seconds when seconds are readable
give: 7,04
